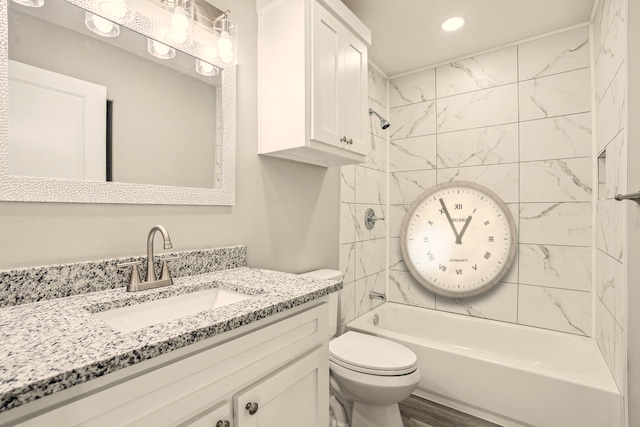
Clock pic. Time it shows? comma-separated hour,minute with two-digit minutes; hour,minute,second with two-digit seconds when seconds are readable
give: 12,56
